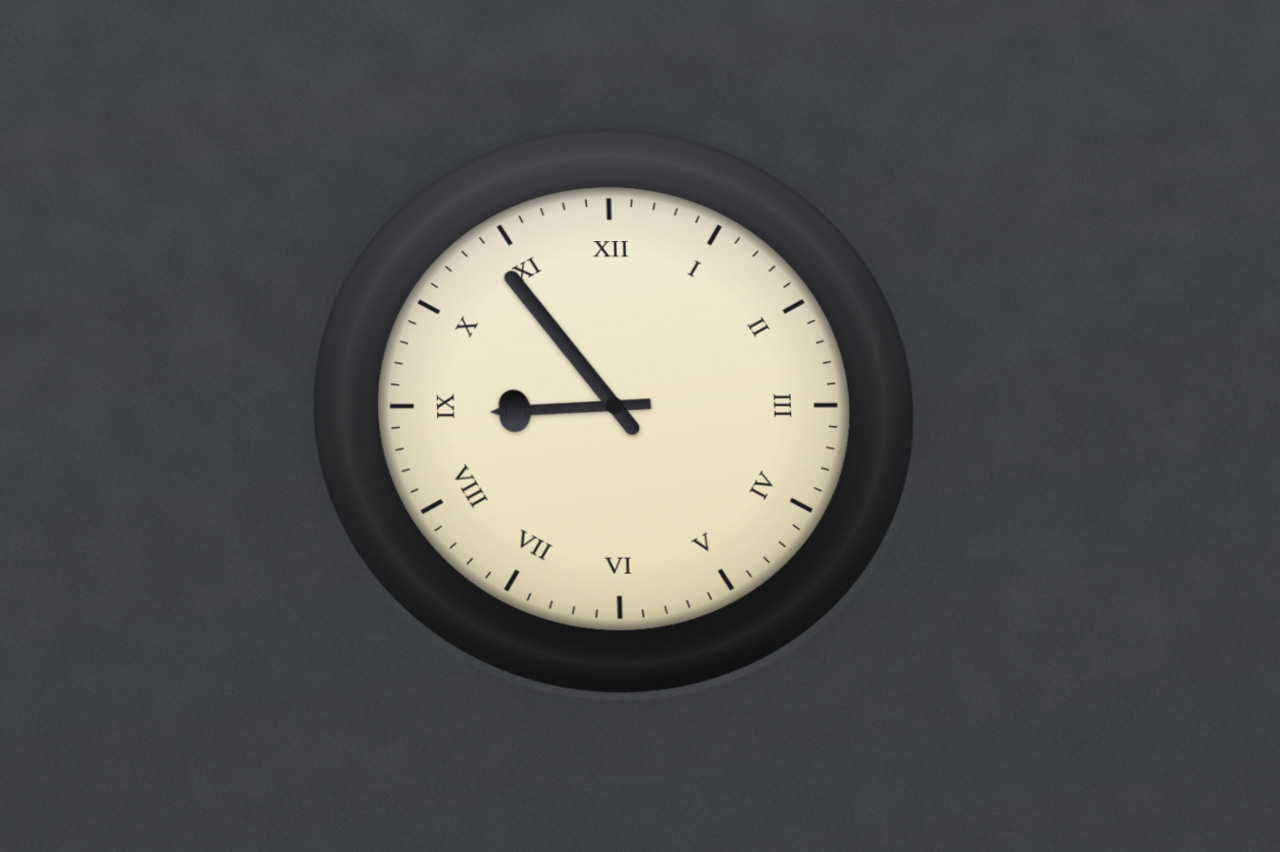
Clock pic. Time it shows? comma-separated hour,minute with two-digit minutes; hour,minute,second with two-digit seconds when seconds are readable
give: 8,54
